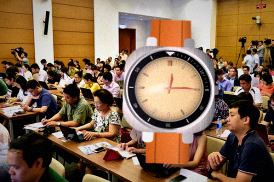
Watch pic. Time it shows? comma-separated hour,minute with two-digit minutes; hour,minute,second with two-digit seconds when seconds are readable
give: 12,15
